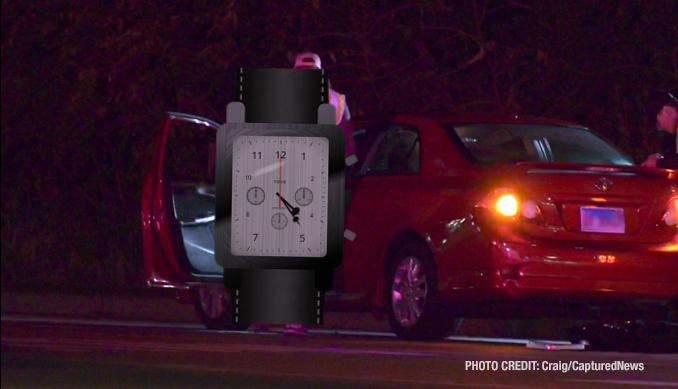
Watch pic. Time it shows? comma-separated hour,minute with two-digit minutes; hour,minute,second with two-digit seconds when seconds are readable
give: 4,24
